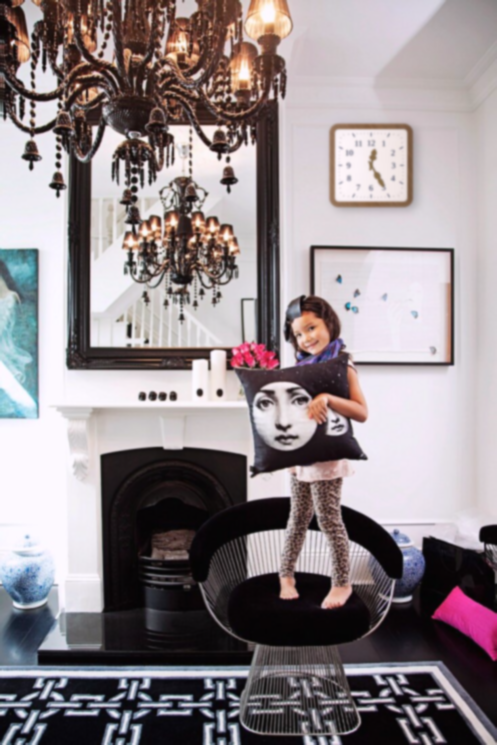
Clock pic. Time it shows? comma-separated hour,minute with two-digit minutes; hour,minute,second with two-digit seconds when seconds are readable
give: 12,25
